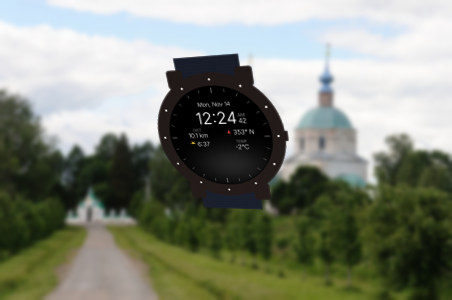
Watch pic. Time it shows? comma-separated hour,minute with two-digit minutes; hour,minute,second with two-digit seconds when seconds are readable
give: 12,24
